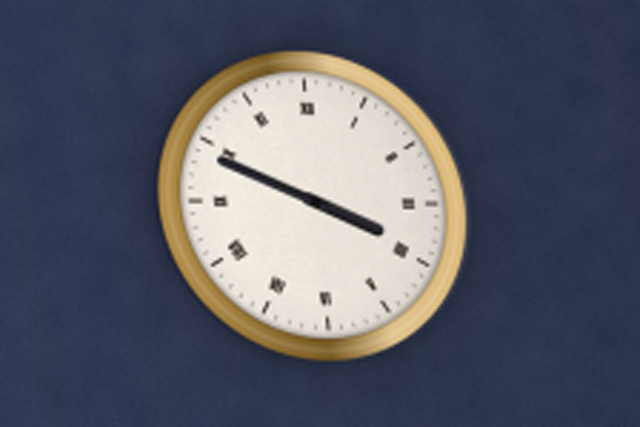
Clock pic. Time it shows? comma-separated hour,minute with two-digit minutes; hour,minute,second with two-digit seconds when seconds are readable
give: 3,49
